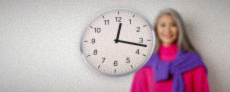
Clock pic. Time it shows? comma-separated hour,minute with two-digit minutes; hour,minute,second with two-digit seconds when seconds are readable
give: 12,17
